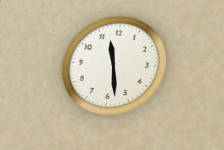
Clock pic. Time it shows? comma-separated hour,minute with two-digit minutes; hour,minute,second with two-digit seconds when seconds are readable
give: 11,28
